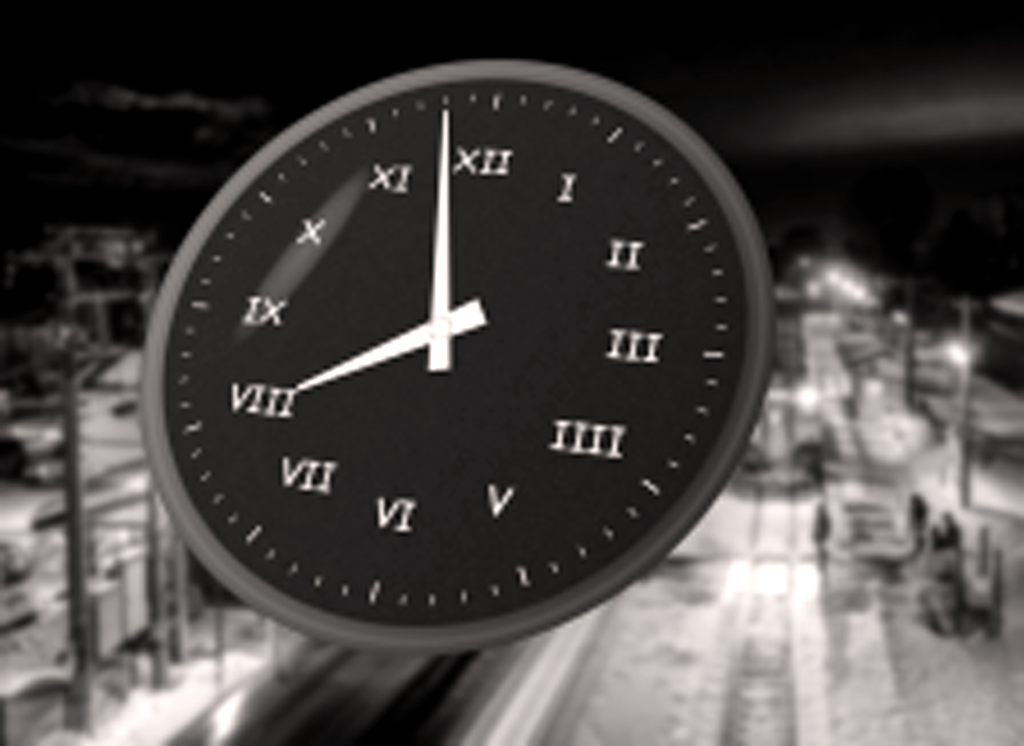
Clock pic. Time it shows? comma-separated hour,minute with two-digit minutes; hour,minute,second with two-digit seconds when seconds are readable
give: 7,58
